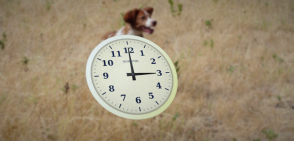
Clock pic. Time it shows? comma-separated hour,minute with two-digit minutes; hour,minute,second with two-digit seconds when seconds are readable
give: 3,00
